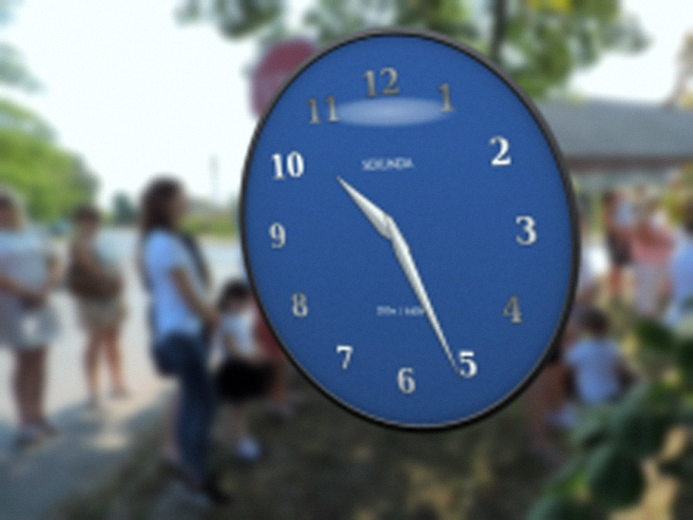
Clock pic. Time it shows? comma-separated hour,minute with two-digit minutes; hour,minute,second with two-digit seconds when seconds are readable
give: 10,26
